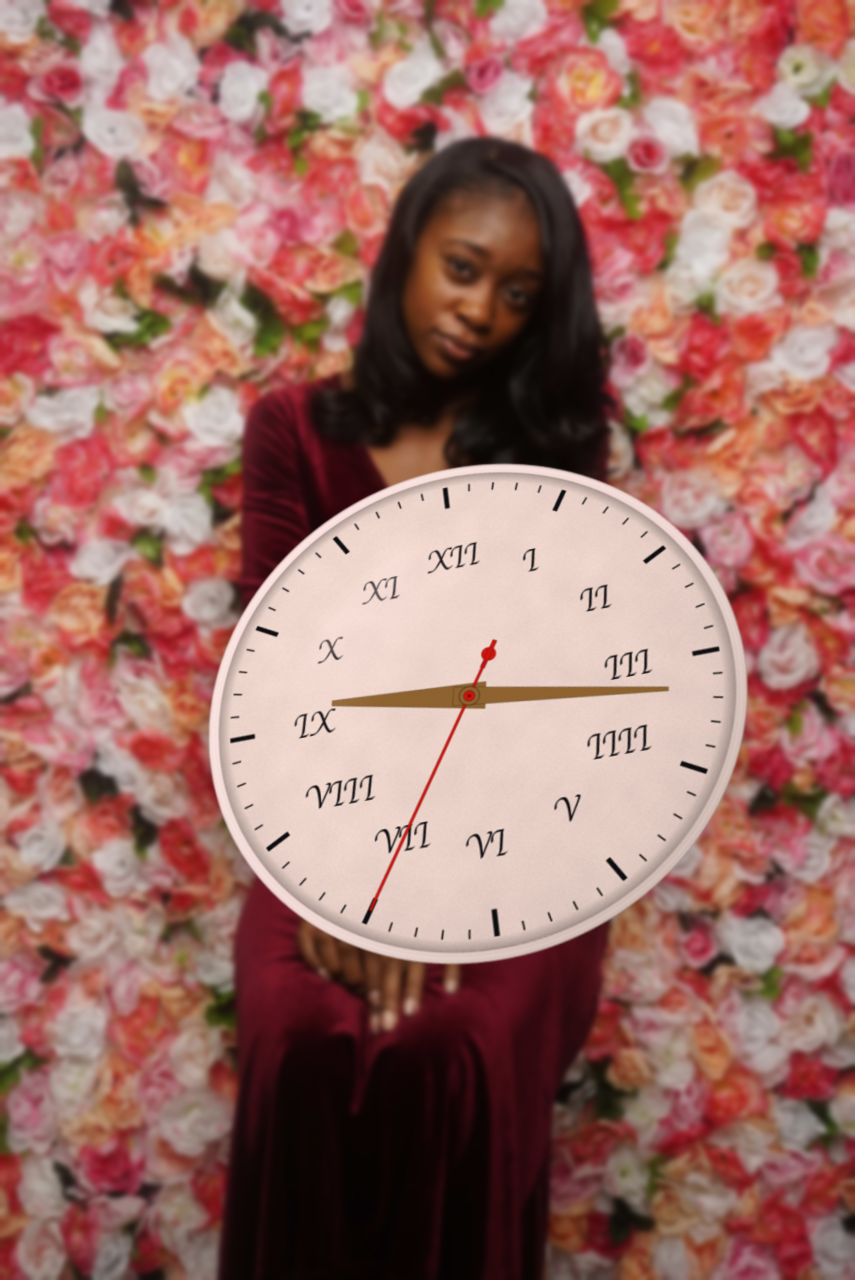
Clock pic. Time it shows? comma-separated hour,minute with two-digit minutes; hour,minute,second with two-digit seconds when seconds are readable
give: 9,16,35
